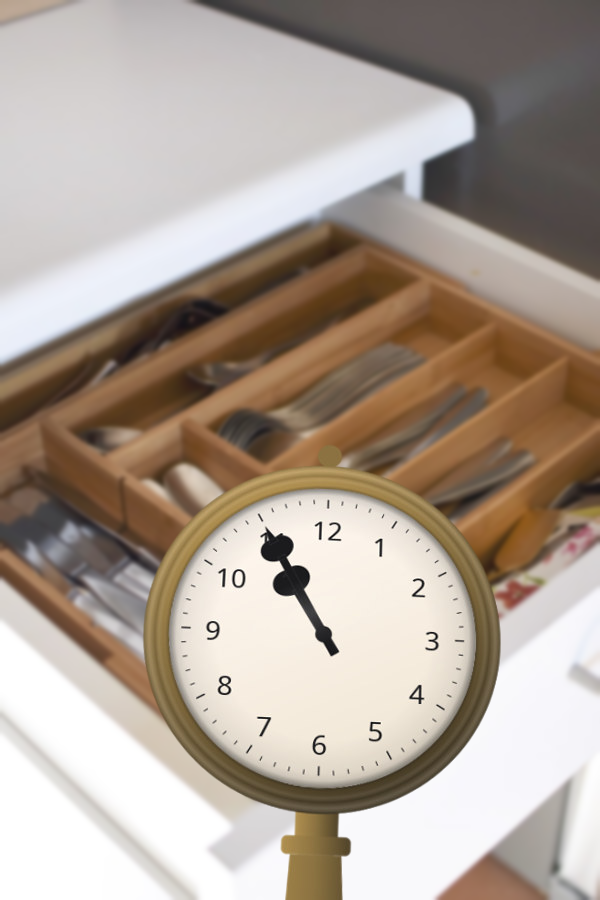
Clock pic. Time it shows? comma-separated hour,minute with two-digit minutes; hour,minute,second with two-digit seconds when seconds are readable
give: 10,55
